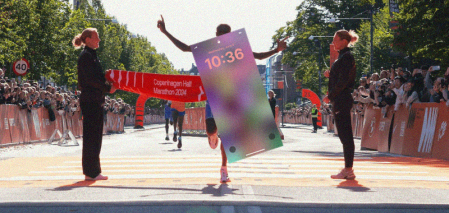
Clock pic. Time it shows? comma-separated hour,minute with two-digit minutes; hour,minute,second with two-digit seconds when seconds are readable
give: 10,36
